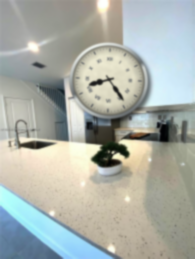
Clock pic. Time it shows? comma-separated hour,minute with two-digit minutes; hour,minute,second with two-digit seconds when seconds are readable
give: 8,24
